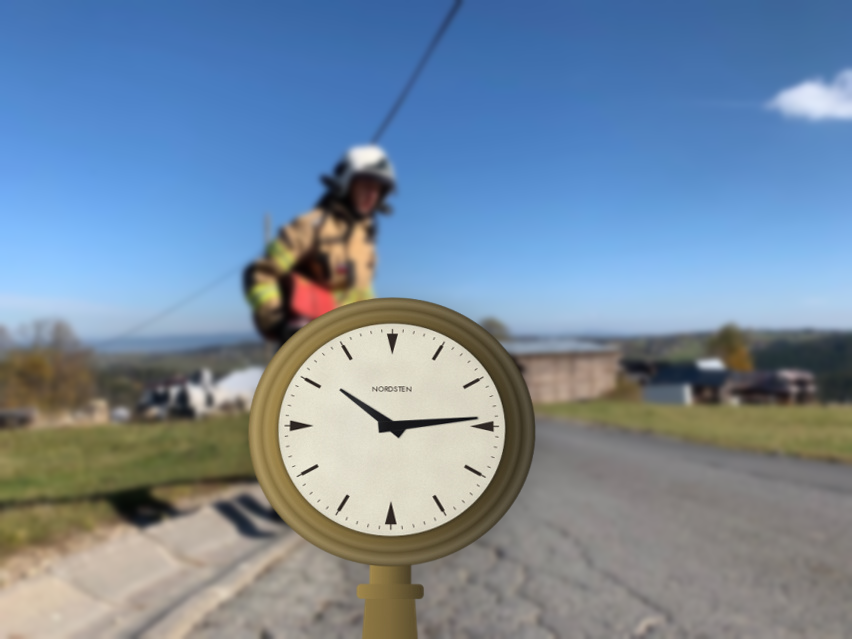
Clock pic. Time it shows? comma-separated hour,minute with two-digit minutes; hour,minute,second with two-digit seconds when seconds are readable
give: 10,14
